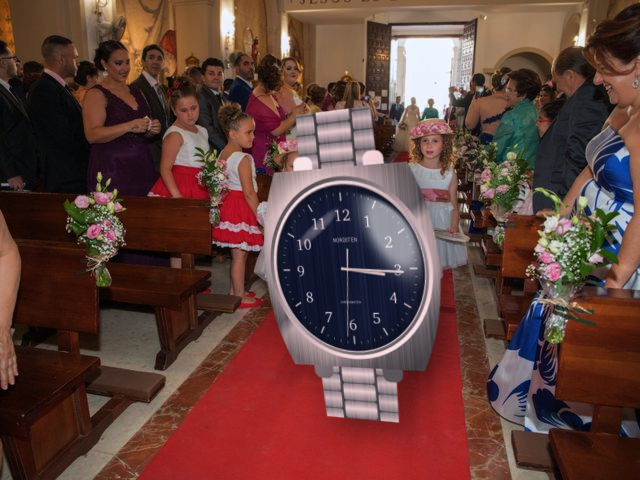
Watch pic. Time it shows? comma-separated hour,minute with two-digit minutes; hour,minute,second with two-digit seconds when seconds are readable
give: 3,15,31
